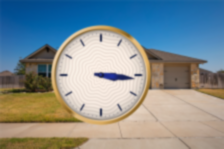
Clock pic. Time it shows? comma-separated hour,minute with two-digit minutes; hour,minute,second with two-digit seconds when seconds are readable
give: 3,16
